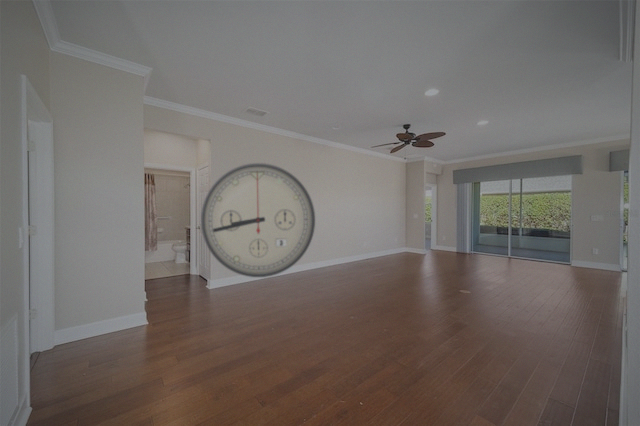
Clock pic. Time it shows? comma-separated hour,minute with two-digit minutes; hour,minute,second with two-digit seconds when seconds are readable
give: 8,43
